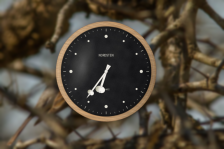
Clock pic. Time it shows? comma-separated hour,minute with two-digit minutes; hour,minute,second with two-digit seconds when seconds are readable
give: 6,36
